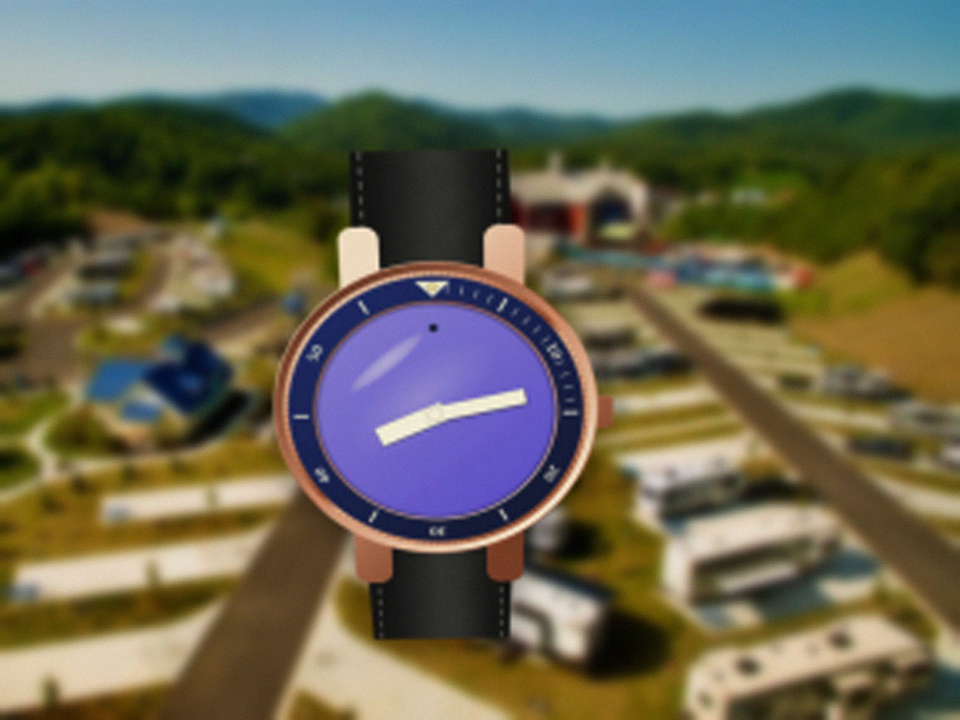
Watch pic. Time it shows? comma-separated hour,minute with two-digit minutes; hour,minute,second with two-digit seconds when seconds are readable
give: 8,13
